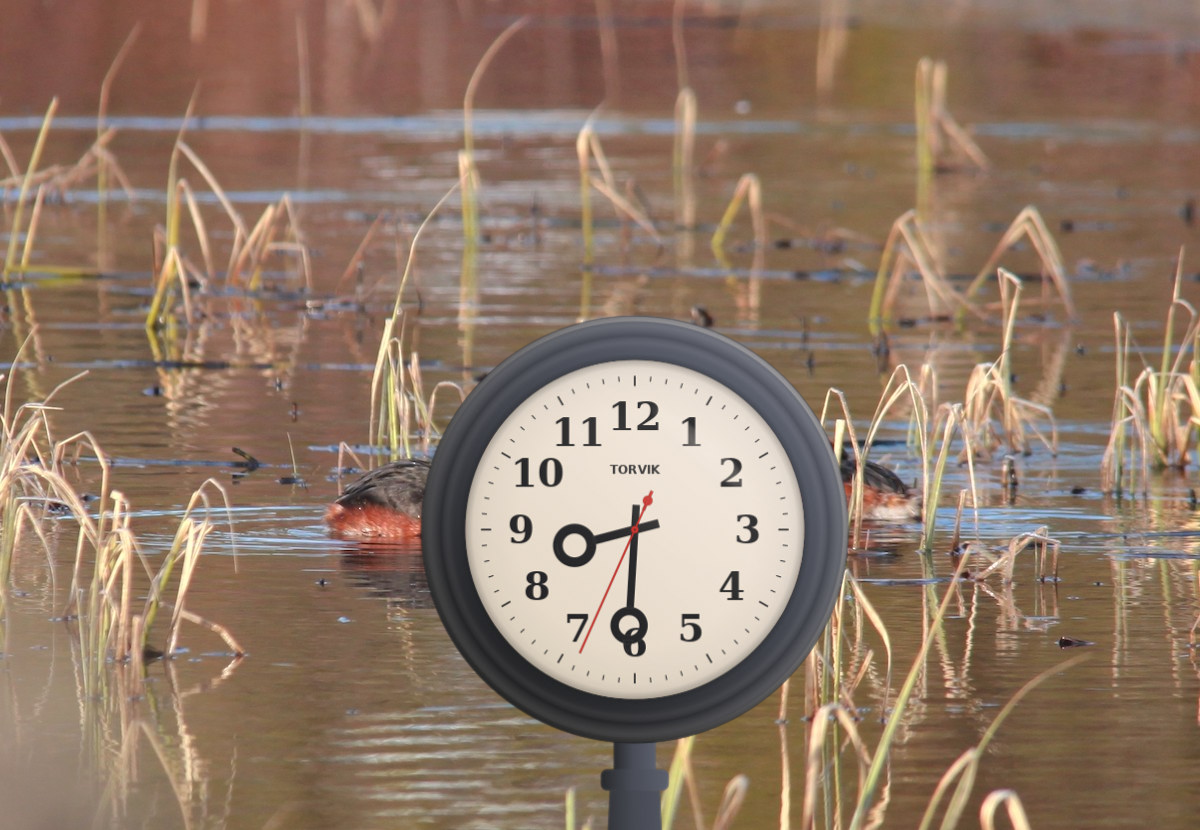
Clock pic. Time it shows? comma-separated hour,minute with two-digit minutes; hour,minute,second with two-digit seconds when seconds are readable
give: 8,30,34
